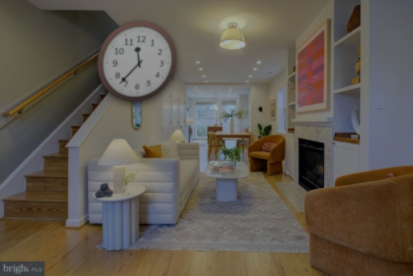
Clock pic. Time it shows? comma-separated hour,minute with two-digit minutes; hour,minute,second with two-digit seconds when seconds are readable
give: 11,37
